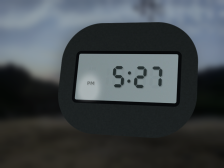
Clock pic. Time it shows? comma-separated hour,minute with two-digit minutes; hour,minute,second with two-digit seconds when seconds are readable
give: 5,27
